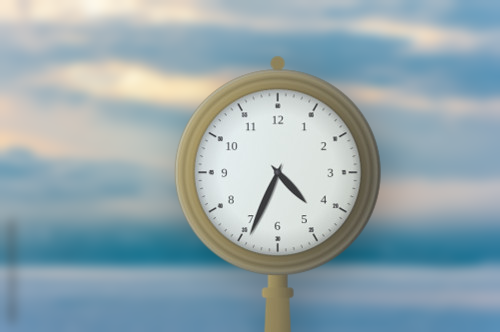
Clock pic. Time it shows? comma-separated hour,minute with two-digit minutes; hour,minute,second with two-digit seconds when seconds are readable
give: 4,34
